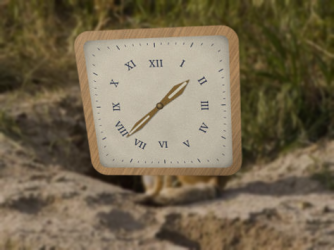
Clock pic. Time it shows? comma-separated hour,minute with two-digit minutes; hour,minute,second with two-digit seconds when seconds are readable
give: 1,38
